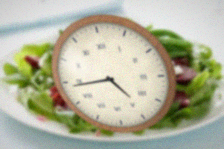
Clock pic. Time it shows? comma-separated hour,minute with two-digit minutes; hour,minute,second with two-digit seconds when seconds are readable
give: 4,44
